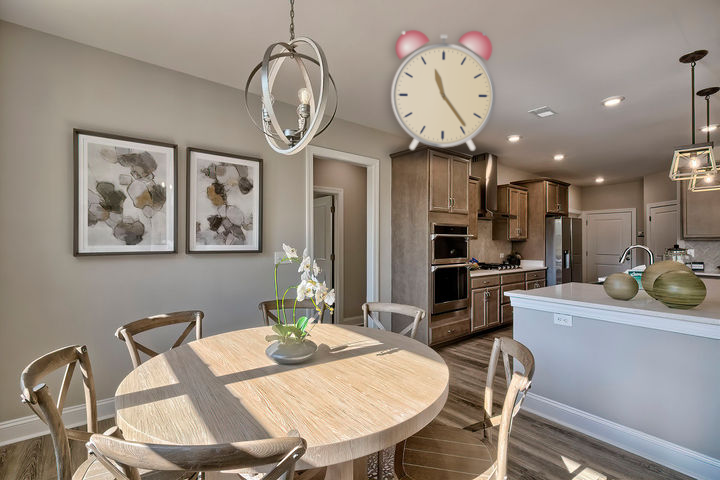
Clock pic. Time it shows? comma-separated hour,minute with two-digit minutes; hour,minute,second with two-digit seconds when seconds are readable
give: 11,24
